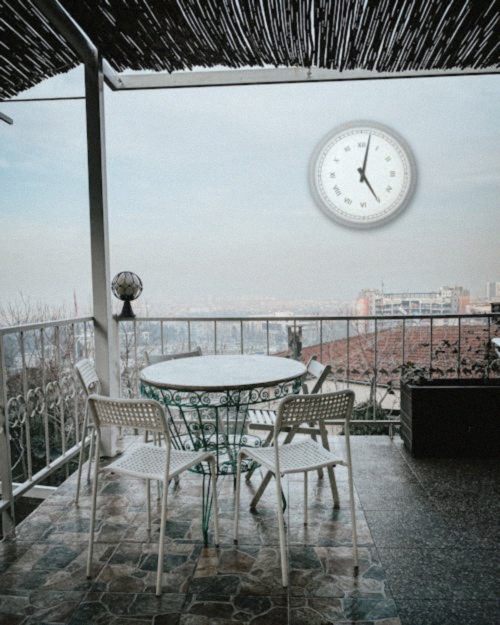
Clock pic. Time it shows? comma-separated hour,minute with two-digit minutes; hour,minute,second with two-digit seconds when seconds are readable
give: 5,02
